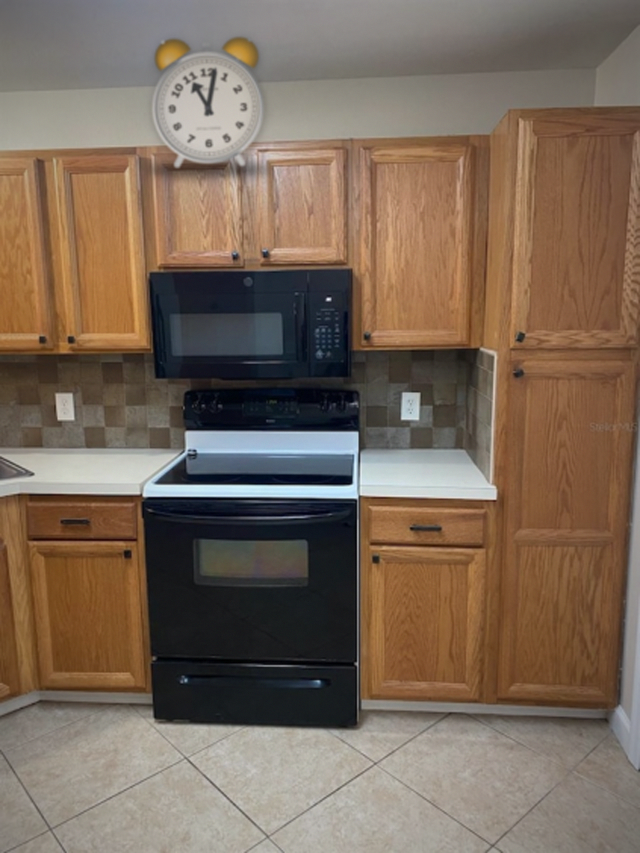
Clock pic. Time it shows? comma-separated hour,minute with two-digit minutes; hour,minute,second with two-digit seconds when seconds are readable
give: 11,02
